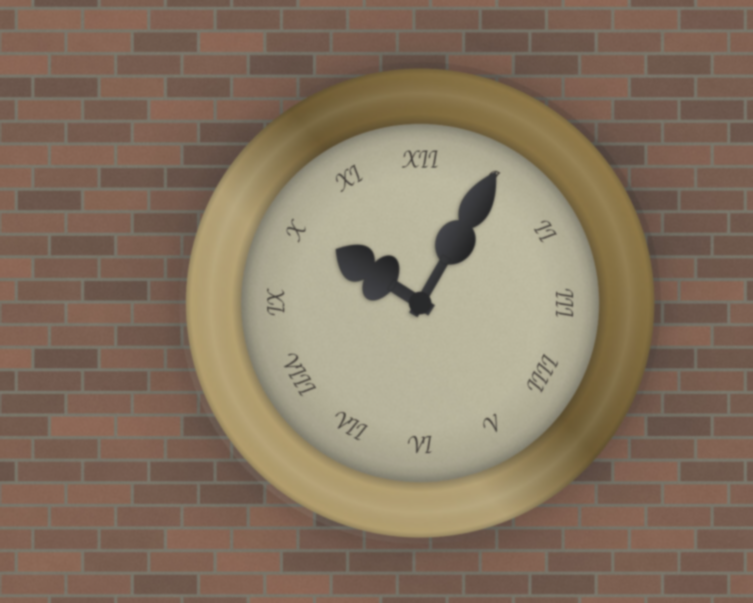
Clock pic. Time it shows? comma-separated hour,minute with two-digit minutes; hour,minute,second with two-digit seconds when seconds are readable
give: 10,05
